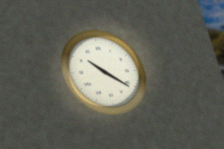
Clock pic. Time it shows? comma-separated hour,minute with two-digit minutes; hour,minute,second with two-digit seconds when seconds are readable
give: 10,21
